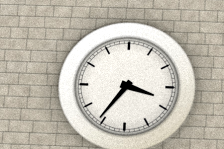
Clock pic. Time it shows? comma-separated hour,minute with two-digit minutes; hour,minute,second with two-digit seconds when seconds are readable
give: 3,36
